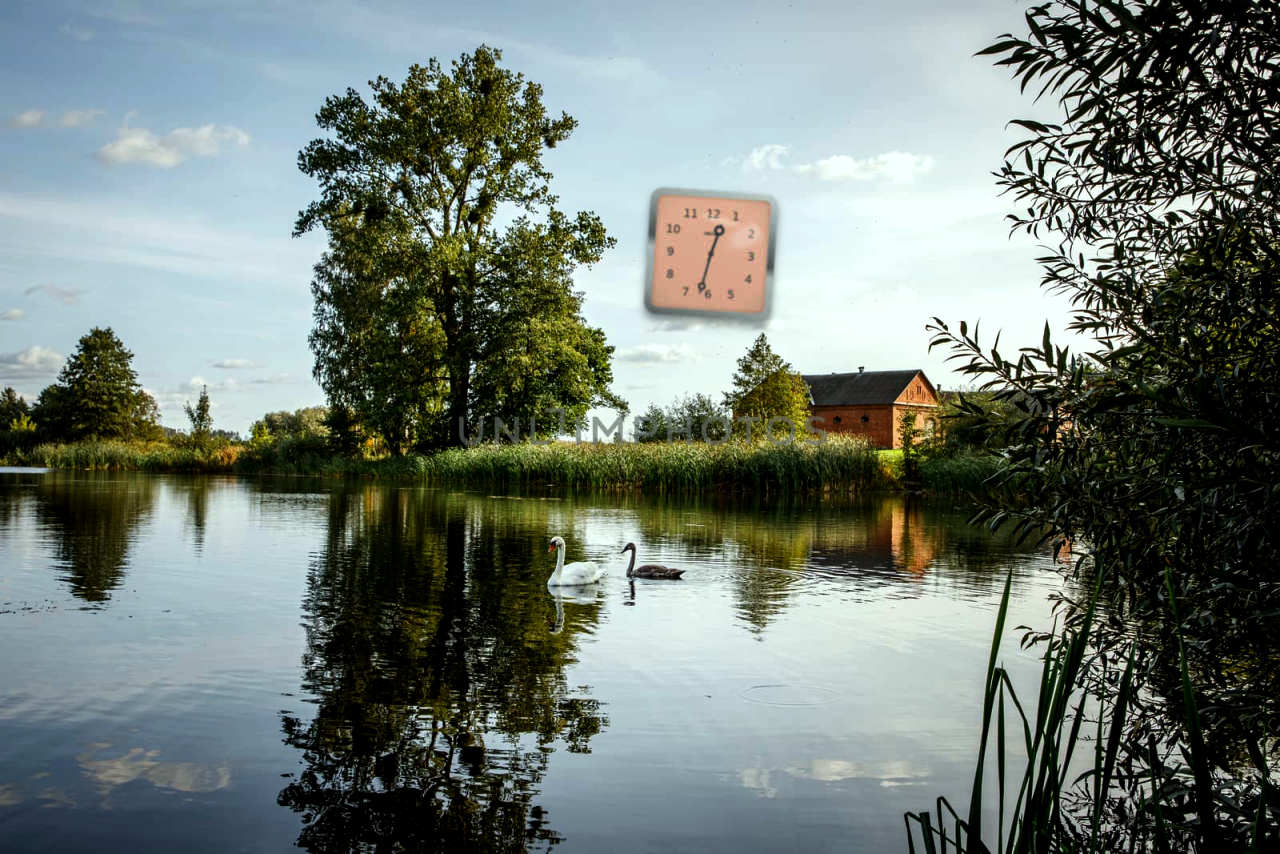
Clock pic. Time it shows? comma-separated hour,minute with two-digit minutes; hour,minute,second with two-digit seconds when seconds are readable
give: 12,32
